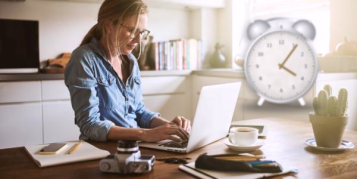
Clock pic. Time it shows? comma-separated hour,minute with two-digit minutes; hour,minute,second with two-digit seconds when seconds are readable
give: 4,06
